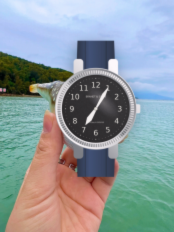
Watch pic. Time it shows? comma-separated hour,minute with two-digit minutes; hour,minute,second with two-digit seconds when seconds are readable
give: 7,05
